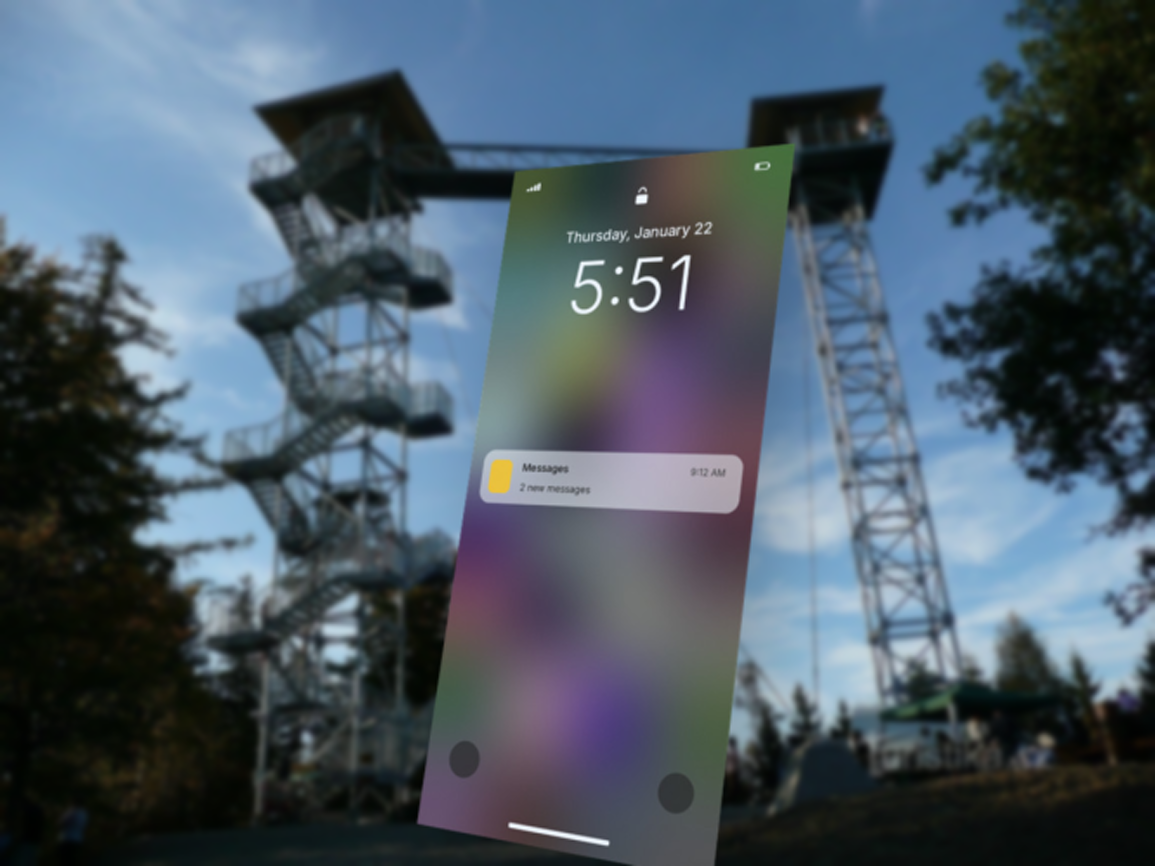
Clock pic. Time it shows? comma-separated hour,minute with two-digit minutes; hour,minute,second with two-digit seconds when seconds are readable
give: 5,51
